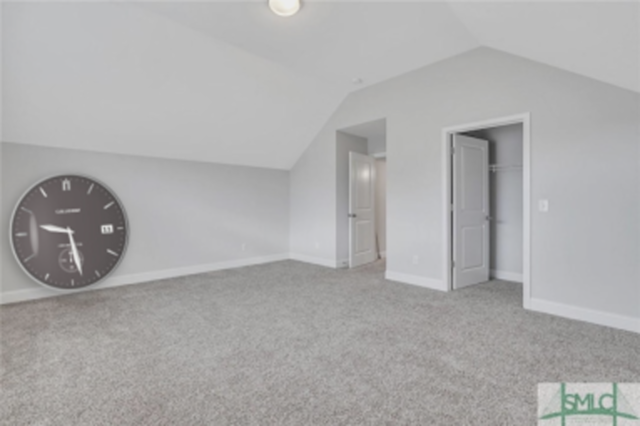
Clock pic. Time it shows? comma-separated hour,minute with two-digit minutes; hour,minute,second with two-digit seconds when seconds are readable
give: 9,28
